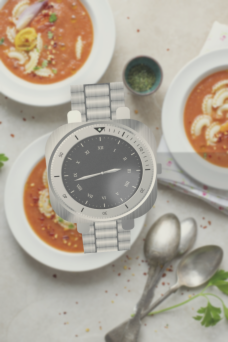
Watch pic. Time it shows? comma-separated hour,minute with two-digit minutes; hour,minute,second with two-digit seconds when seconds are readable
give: 2,43
